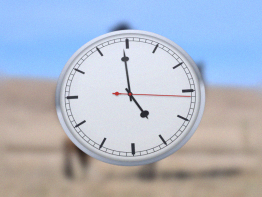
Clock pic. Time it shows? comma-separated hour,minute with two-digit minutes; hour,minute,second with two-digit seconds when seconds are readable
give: 4,59,16
